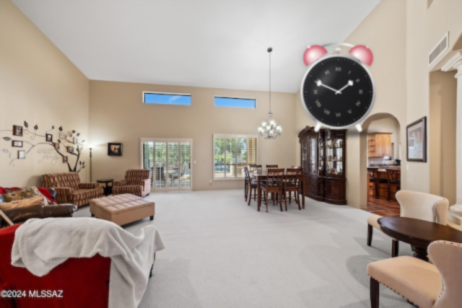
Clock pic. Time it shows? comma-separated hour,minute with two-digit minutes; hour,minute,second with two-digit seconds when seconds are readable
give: 1,49
